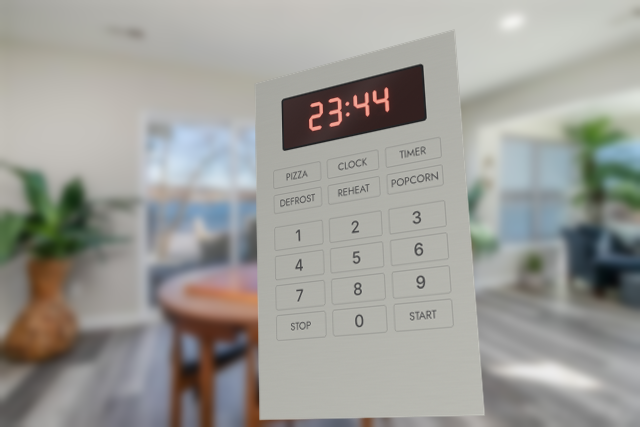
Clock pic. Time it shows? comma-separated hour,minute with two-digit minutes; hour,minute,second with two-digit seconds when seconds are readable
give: 23,44
